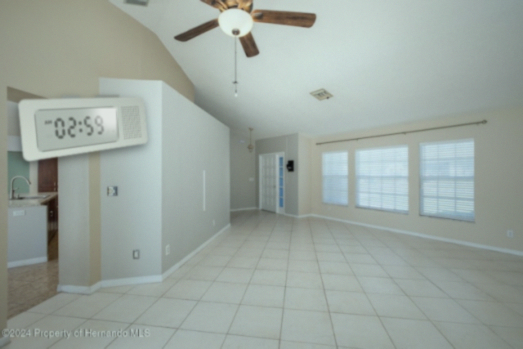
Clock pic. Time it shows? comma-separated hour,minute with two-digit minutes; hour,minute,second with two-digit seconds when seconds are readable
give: 2,59
